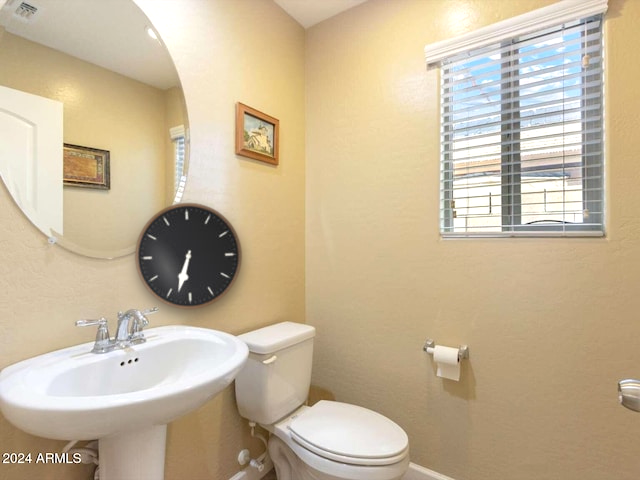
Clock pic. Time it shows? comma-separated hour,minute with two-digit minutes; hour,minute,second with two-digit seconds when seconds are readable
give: 6,33
